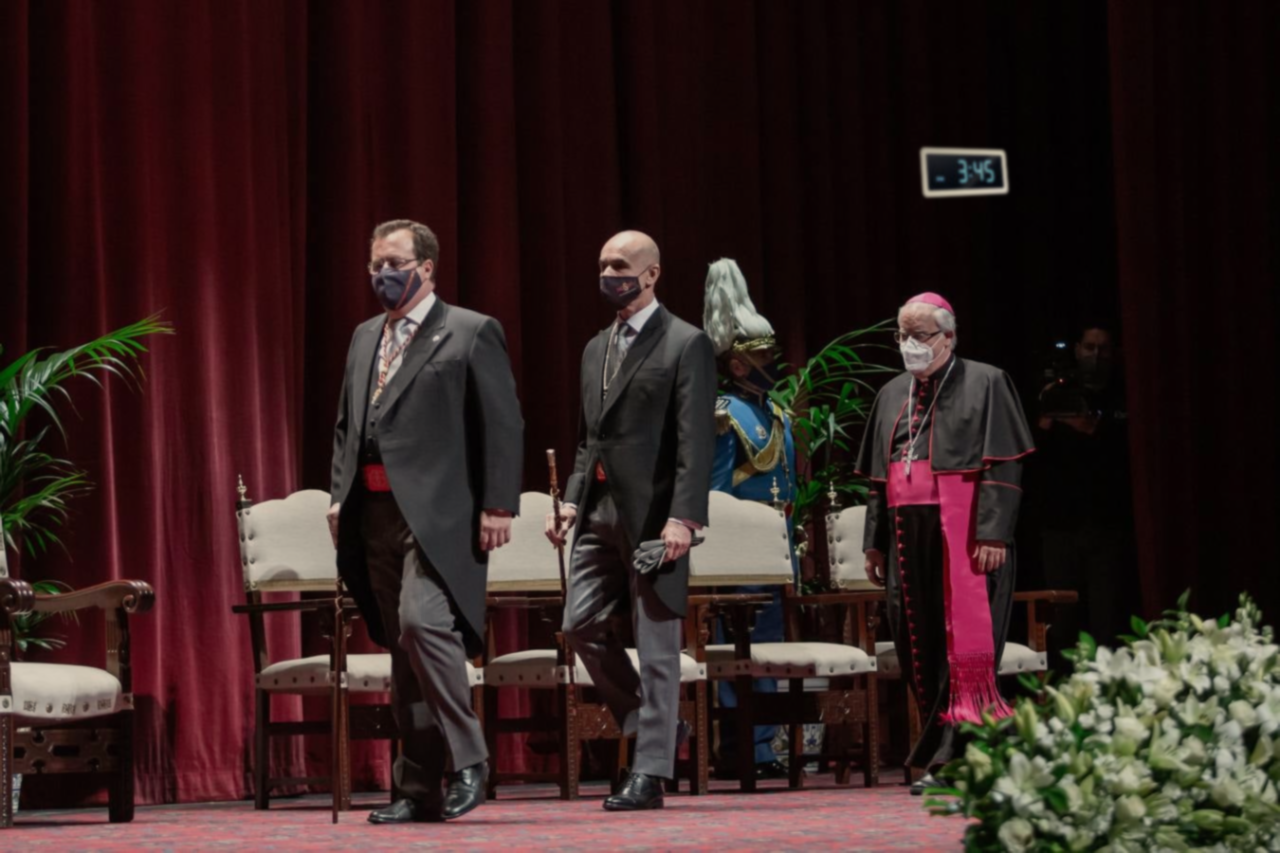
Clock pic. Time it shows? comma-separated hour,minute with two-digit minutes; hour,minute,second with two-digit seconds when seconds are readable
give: 3,45
